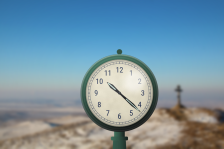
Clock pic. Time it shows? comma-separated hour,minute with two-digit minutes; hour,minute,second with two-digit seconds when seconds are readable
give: 10,22
